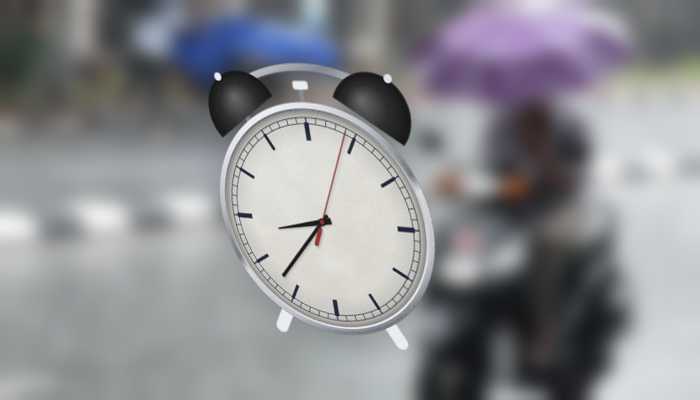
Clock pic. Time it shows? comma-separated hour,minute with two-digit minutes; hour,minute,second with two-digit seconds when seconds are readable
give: 8,37,04
